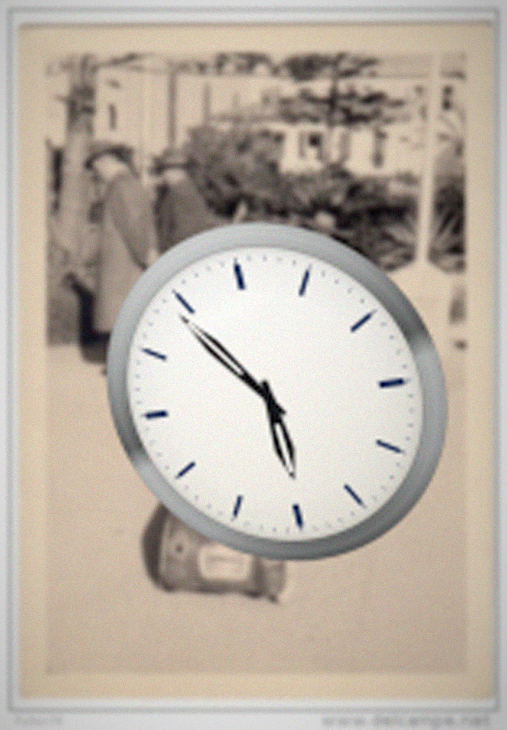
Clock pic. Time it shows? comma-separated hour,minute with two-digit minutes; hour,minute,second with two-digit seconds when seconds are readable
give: 5,54
